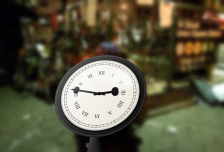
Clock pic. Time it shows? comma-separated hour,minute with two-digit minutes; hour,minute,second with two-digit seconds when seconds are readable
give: 2,47
